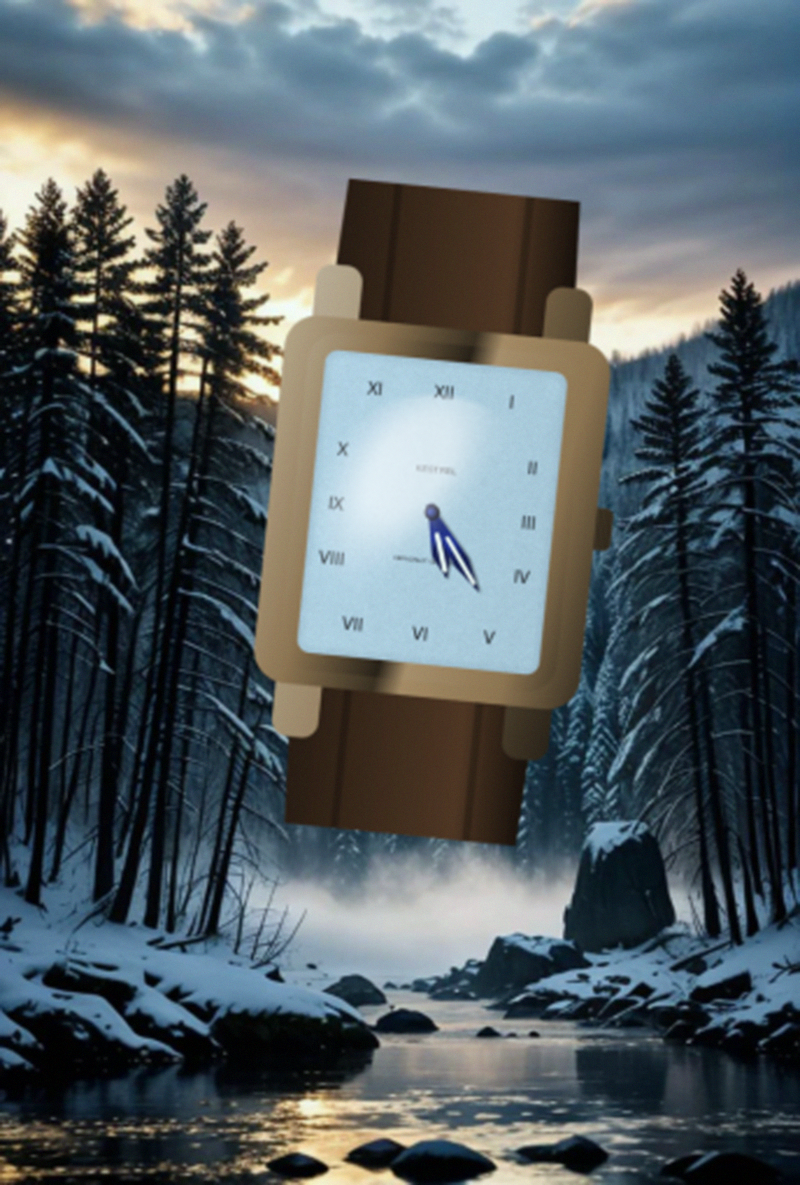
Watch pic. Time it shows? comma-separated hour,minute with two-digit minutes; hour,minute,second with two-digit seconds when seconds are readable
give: 5,24
